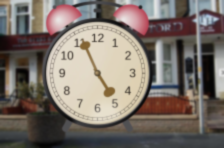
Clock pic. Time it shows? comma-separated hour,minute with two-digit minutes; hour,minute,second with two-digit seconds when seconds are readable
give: 4,56
